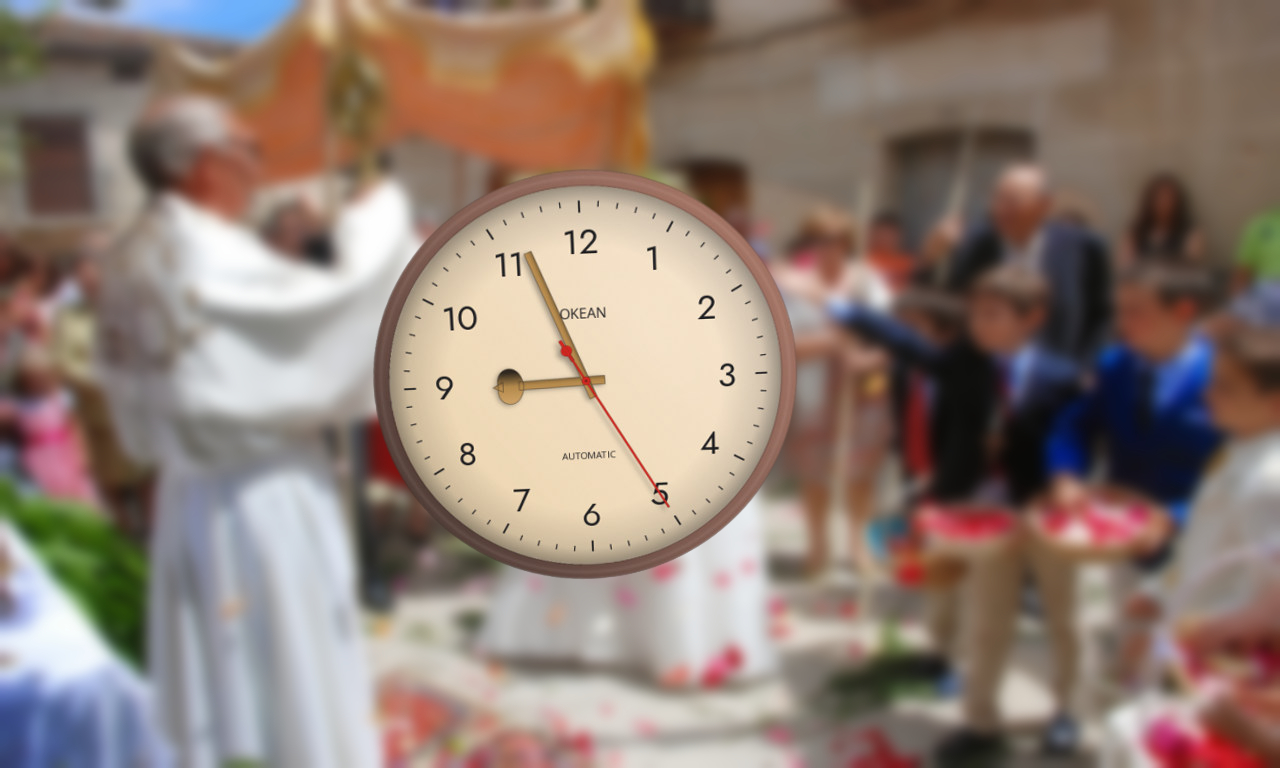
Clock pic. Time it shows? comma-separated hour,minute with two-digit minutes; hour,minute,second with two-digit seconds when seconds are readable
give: 8,56,25
